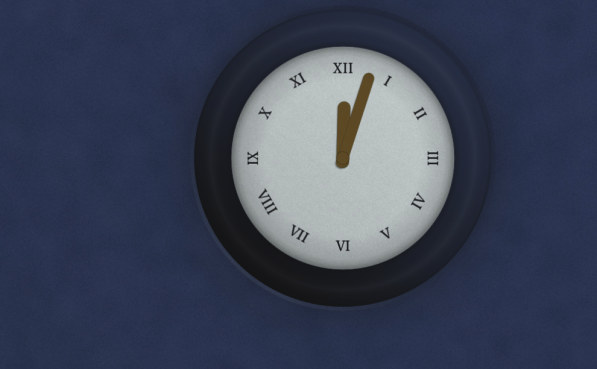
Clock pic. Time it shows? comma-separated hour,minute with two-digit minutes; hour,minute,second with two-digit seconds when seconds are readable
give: 12,03
